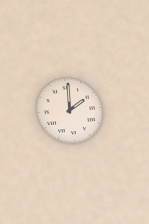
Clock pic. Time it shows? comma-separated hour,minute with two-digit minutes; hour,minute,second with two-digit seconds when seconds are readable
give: 2,01
